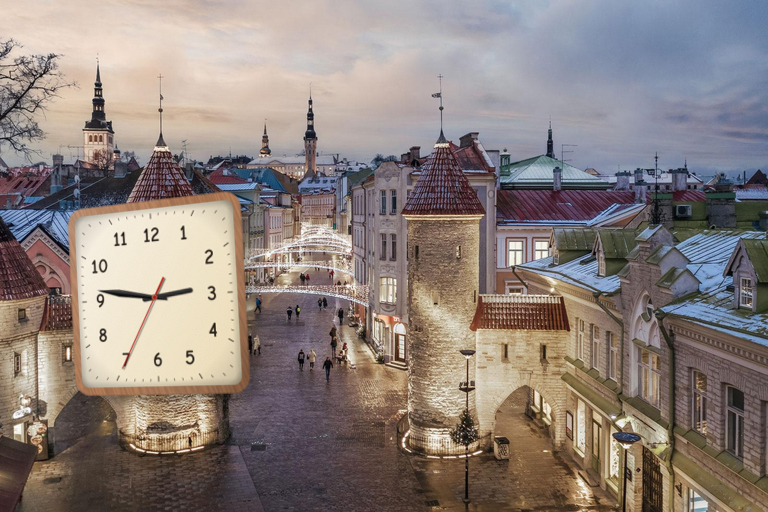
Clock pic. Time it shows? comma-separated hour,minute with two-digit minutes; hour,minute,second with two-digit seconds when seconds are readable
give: 2,46,35
